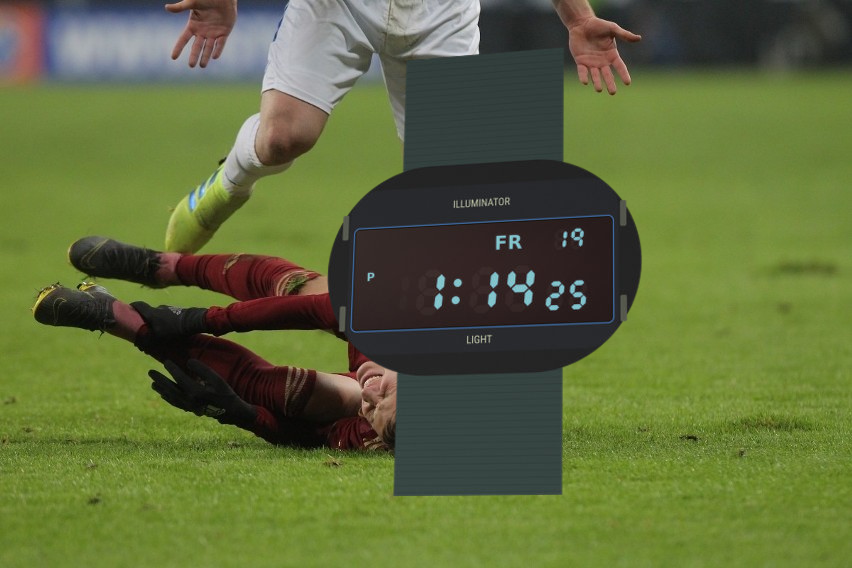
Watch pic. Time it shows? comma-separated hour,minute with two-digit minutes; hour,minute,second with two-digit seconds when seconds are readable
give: 1,14,25
